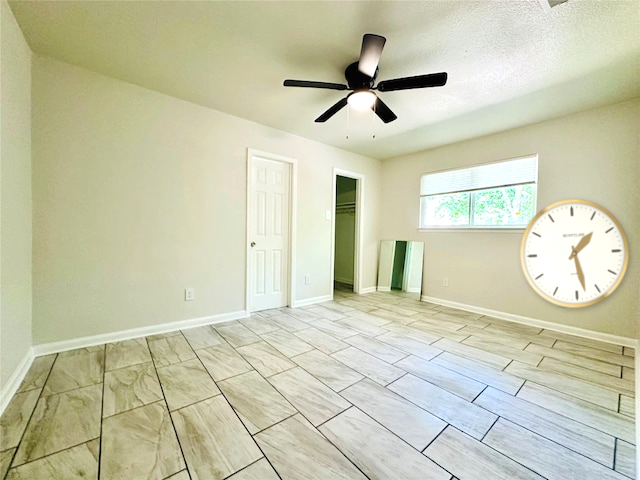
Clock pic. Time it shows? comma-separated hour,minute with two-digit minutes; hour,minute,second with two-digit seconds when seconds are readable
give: 1,28
